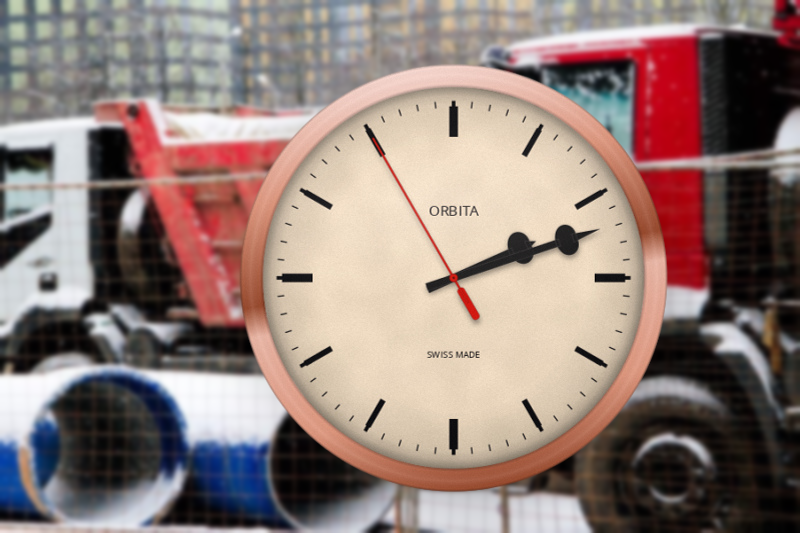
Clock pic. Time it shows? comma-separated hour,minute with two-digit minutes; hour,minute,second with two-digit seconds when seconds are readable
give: 2,11,55
